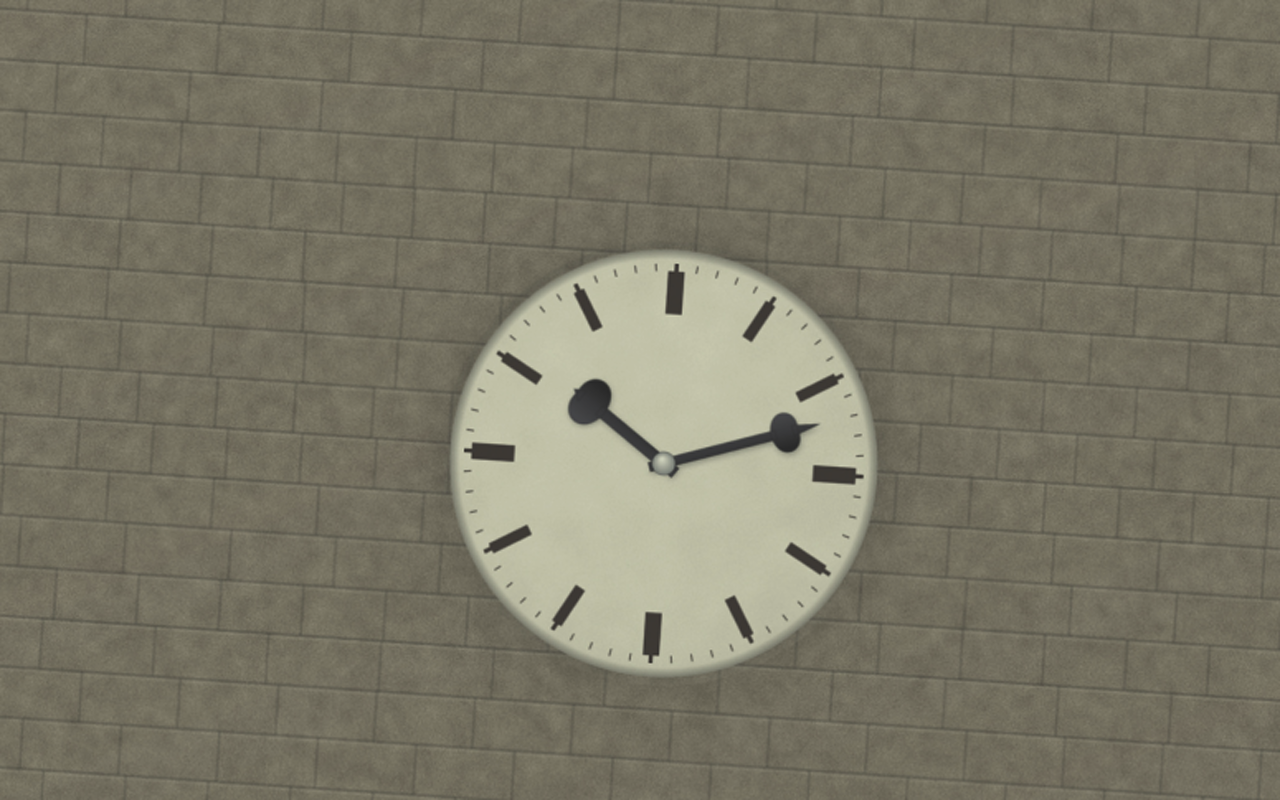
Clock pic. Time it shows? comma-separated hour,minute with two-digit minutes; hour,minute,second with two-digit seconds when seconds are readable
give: 10,12
